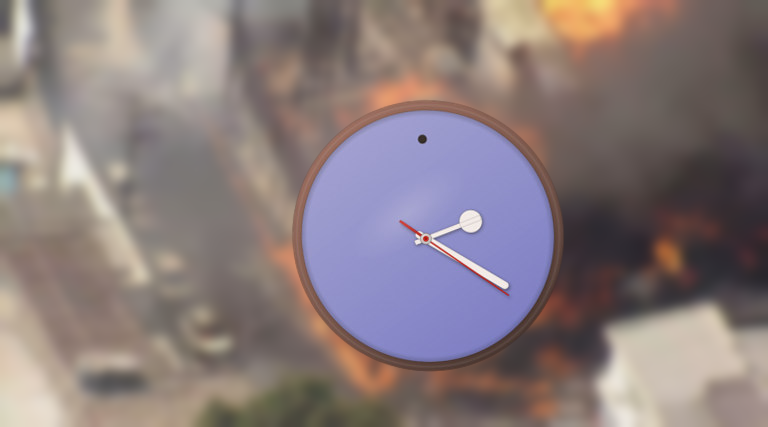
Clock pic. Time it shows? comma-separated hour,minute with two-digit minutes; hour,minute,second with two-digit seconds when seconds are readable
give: 2,20,21
